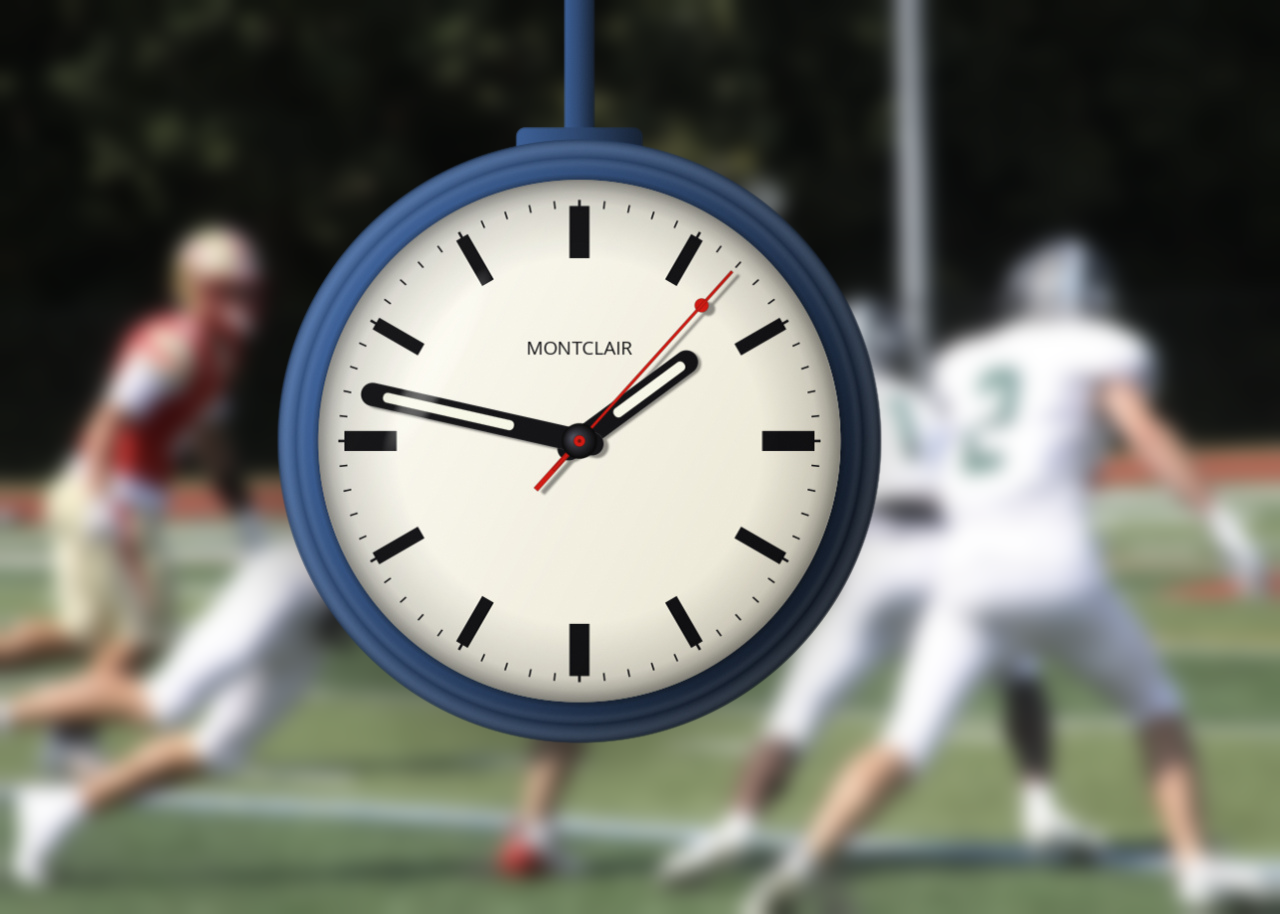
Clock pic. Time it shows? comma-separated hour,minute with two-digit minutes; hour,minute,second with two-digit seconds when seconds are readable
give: 1,47,07
